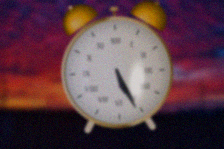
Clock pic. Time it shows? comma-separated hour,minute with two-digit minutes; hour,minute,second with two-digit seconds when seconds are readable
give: 5,26
